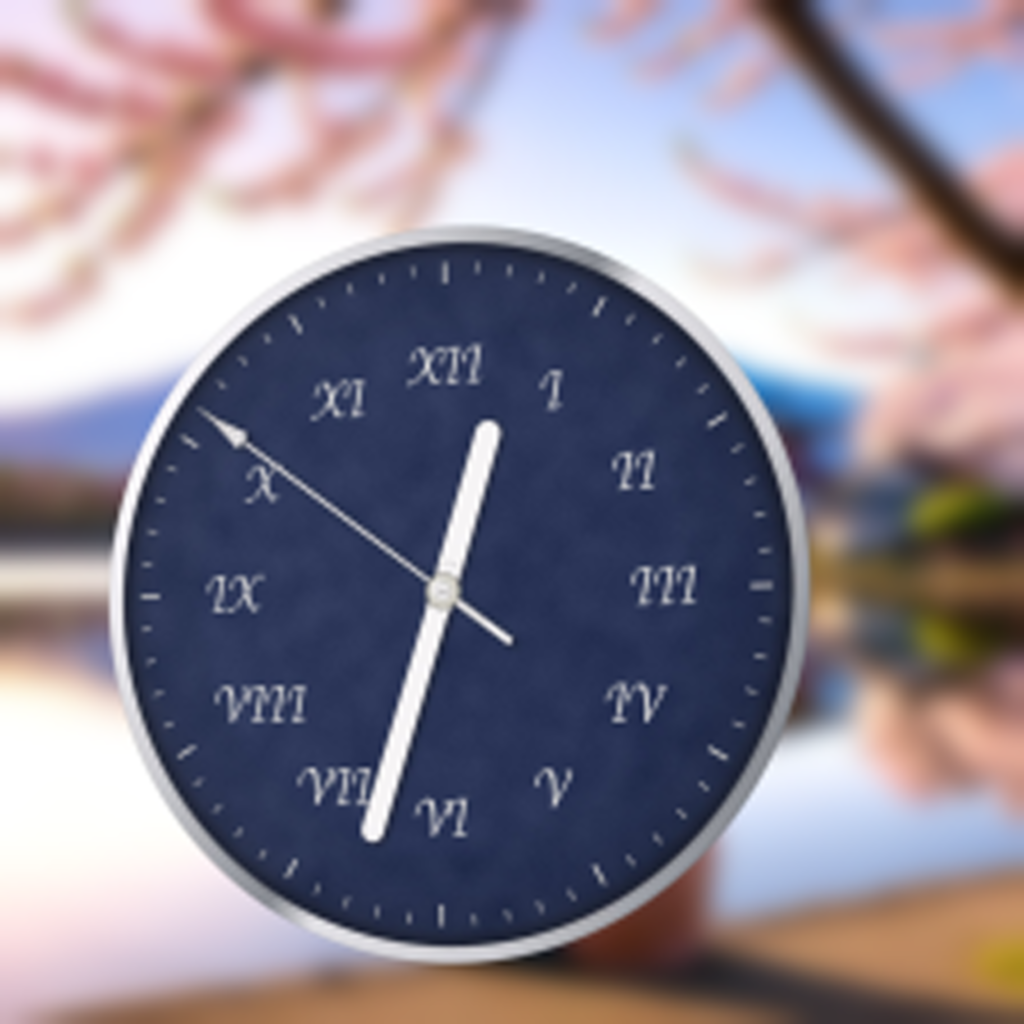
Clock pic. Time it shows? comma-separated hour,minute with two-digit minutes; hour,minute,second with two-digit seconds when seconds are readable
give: 12,32,51
